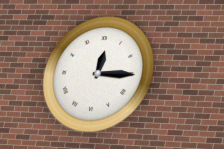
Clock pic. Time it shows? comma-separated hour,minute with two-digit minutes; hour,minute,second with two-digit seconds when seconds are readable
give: 12,15
